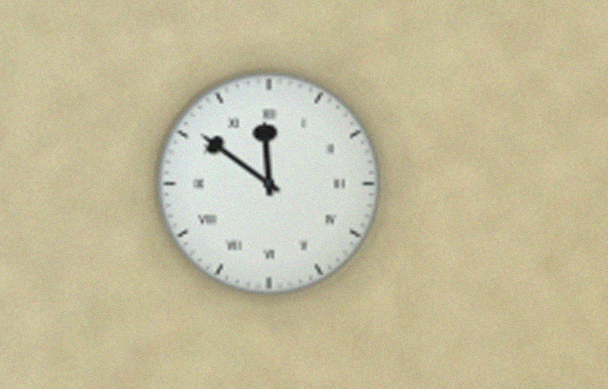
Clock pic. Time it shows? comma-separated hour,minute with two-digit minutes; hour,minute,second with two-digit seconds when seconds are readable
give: 11,51
